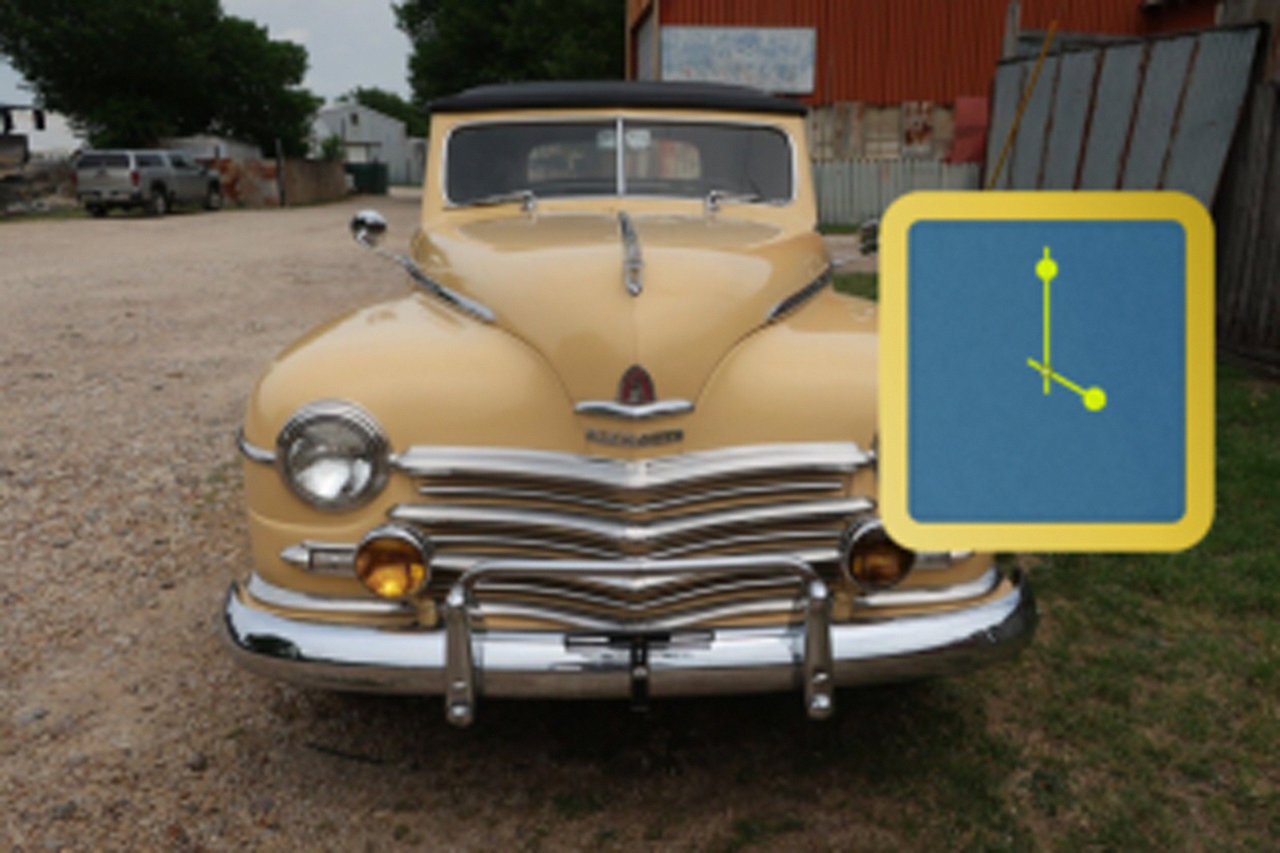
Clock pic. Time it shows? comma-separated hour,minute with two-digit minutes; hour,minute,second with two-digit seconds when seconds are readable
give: 4,00
